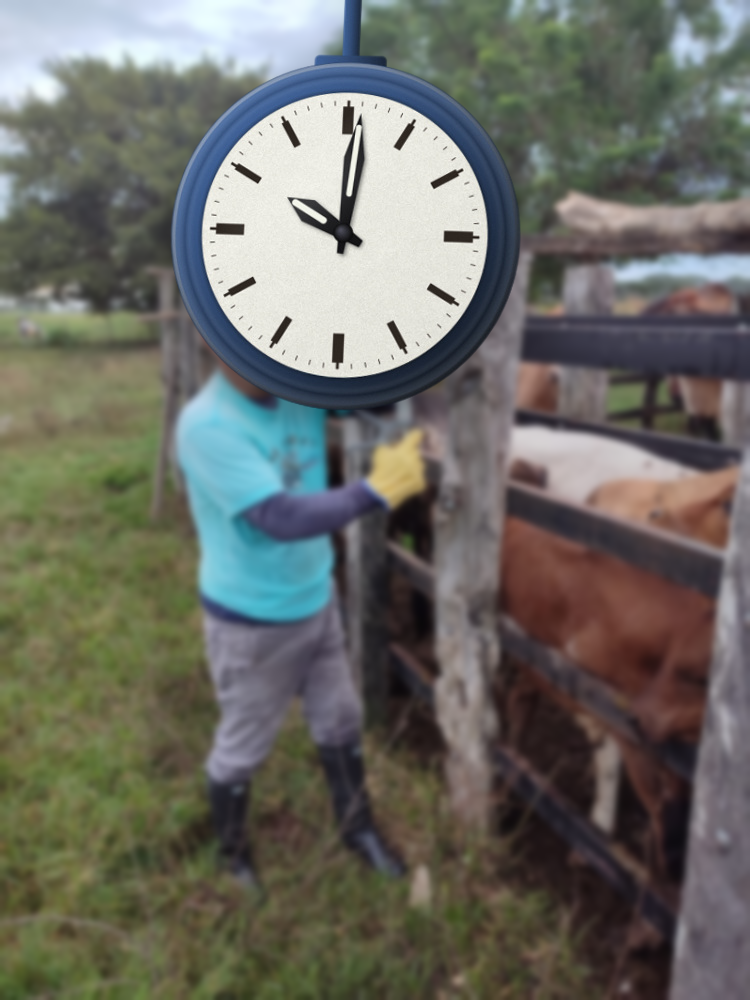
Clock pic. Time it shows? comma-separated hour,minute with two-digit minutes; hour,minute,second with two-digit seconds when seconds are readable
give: 10,01
